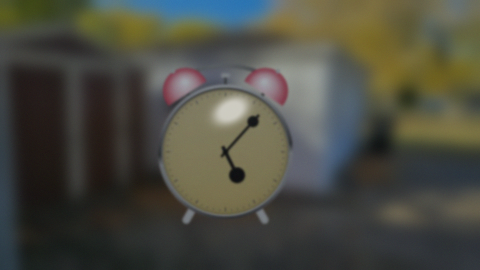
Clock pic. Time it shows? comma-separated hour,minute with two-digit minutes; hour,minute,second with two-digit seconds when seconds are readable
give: 5,07
